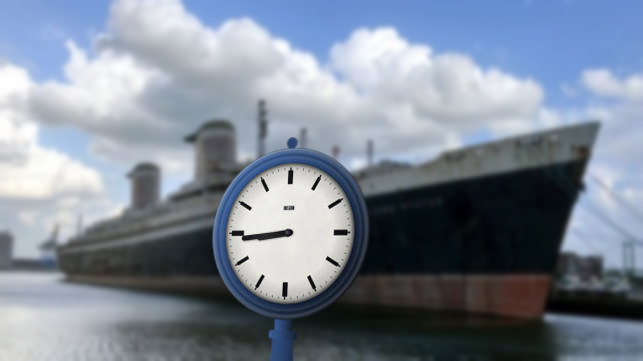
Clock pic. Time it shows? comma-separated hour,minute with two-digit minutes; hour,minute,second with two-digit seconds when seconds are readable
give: 8,44
